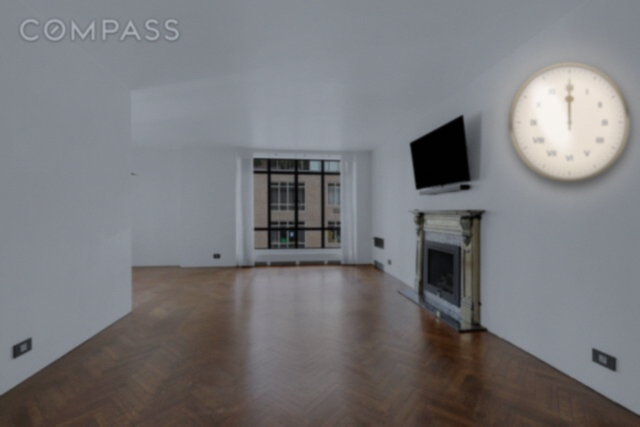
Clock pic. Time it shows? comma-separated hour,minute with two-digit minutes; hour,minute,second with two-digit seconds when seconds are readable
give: 12,00
